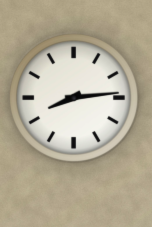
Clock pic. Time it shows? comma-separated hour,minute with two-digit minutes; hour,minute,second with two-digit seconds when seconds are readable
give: 8,14
